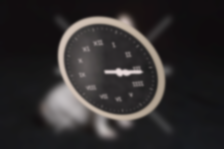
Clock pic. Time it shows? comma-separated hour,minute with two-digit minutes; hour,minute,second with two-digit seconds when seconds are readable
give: 3,16
